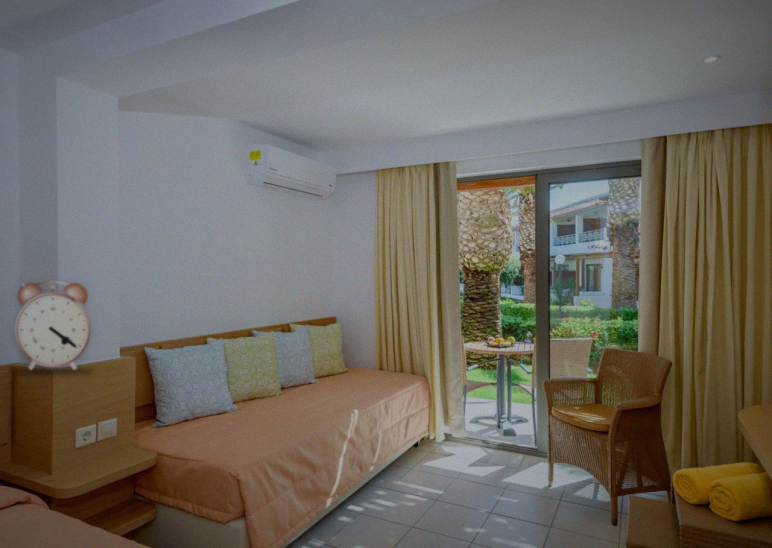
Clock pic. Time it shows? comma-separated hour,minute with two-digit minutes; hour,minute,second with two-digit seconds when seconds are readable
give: 4,21
